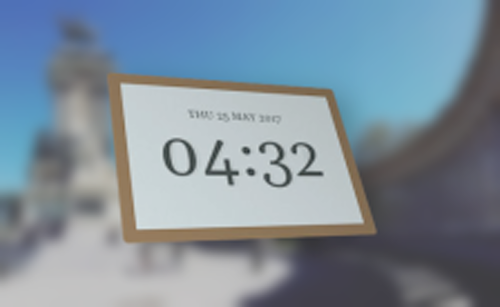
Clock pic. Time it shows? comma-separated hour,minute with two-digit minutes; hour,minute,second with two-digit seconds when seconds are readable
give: 4,32
